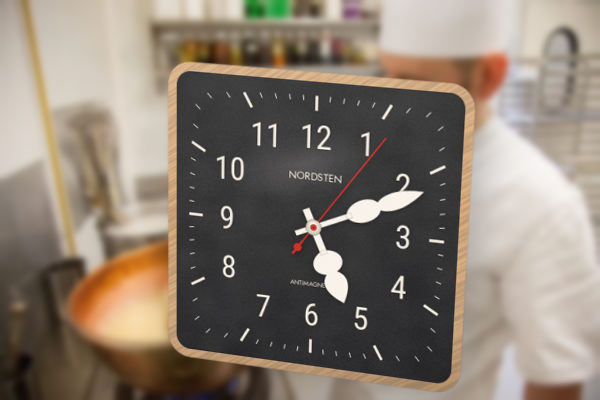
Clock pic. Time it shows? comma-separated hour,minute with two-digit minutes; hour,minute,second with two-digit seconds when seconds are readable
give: 5,11,06
